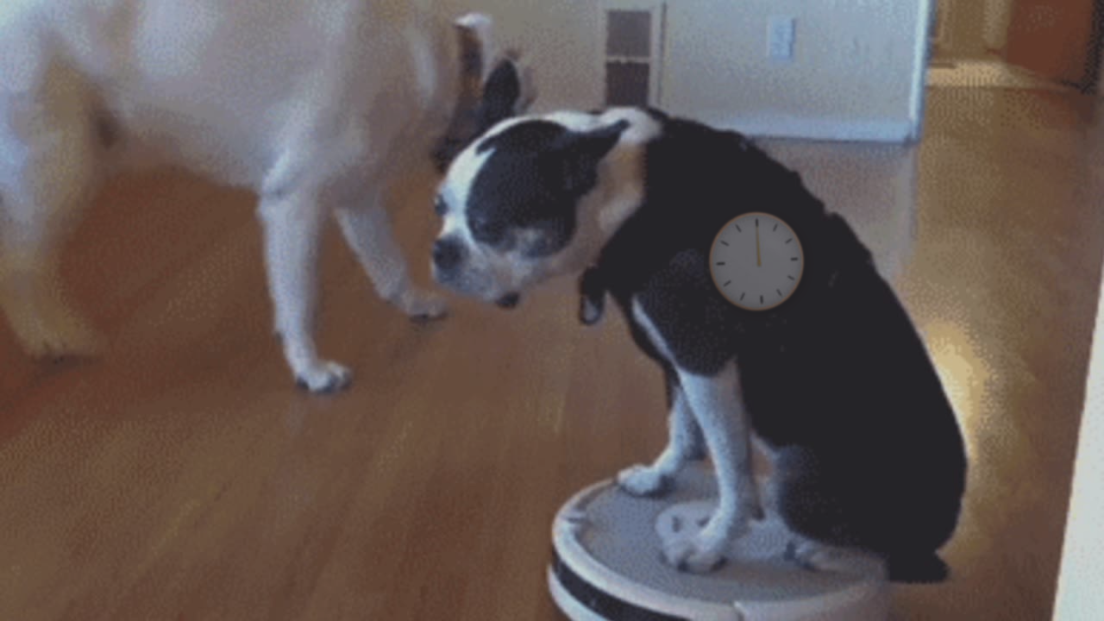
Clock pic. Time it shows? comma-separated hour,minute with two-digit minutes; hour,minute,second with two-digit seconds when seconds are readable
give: 12,00
